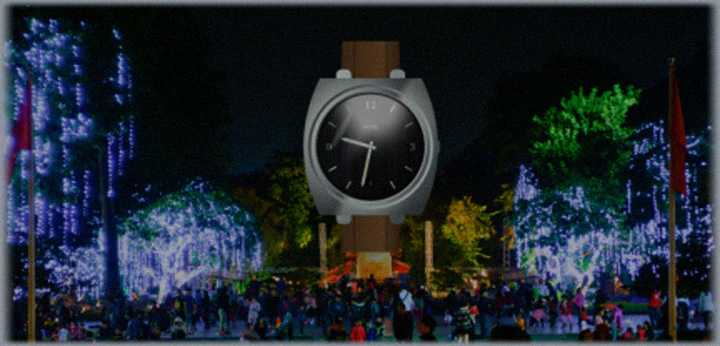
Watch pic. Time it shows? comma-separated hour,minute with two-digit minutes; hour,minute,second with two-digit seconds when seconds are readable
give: 9,32
